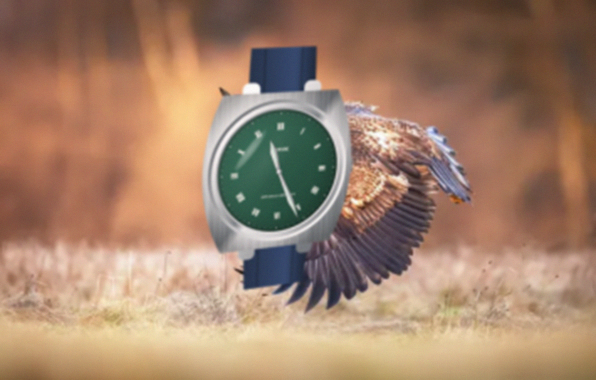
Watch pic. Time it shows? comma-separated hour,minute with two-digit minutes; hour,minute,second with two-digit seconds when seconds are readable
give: 11,26
